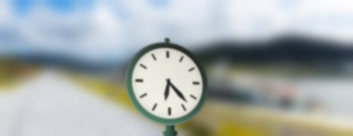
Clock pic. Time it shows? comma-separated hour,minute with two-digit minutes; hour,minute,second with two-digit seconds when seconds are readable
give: 6,23
